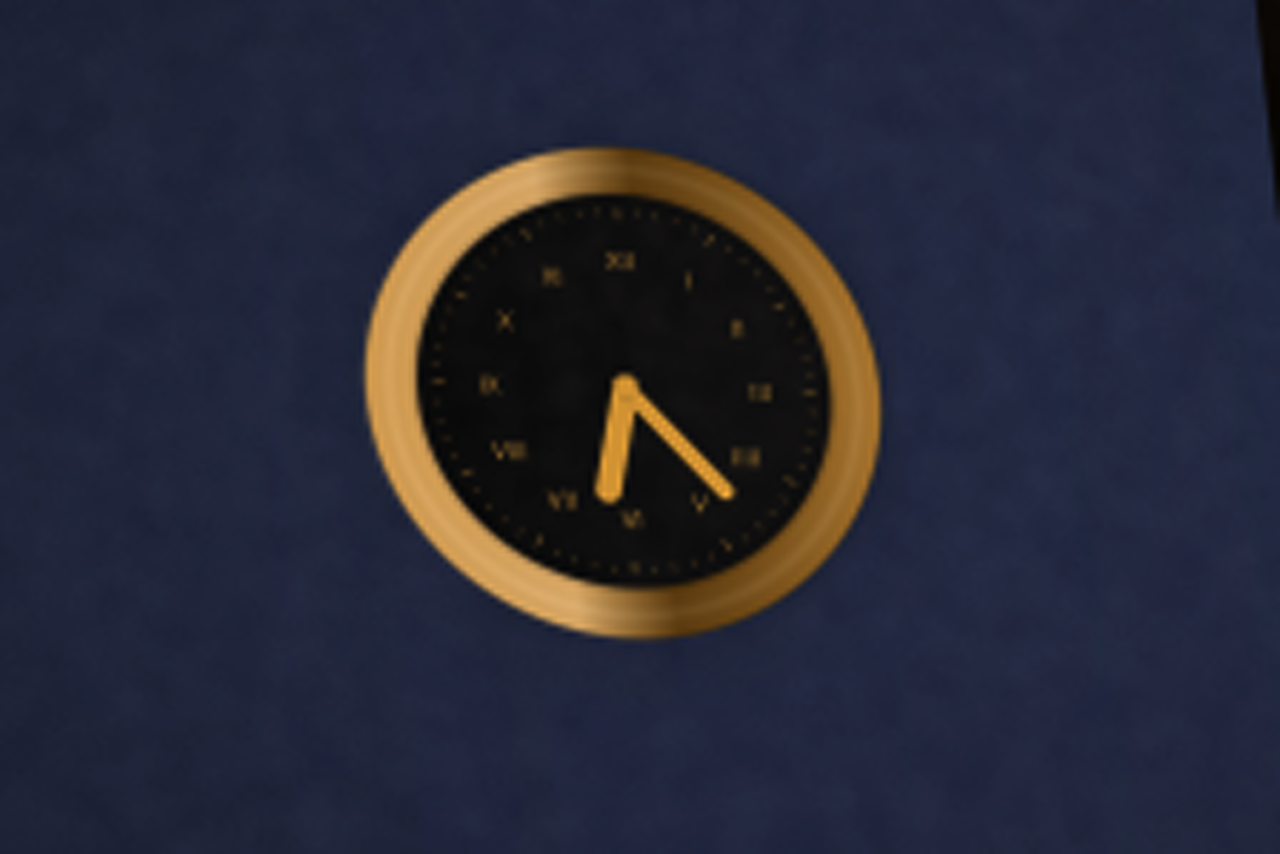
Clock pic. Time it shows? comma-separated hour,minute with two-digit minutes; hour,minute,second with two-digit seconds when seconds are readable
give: 6,23
